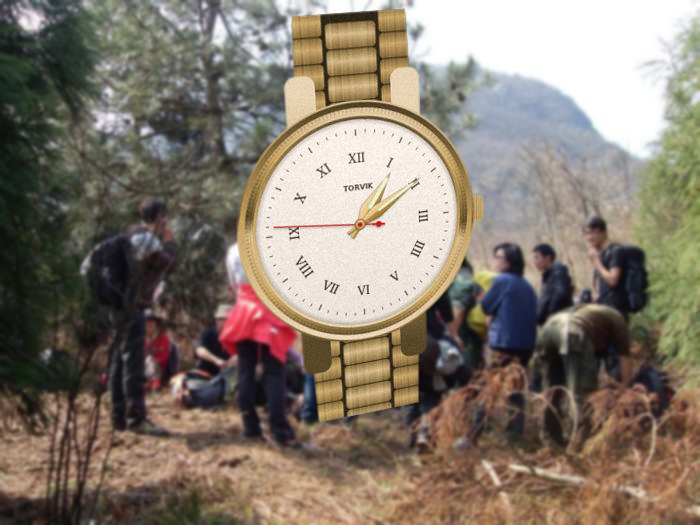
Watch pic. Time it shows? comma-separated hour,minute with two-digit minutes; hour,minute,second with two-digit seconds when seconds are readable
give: 1,09,46
